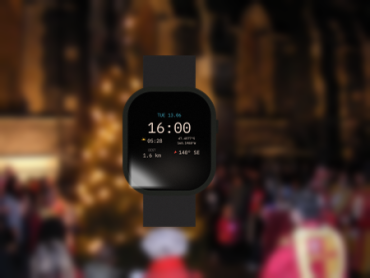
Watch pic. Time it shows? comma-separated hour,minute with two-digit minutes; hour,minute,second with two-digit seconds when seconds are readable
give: 16,00
